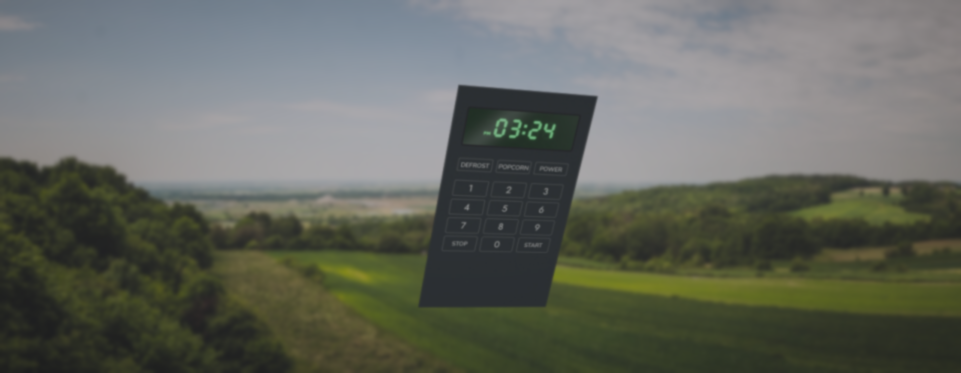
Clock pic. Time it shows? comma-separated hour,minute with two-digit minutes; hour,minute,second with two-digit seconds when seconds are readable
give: 3,24
